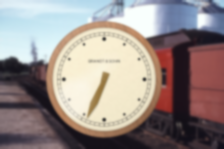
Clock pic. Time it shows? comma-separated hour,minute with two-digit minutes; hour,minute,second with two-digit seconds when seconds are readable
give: 6,34
